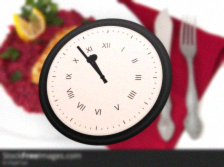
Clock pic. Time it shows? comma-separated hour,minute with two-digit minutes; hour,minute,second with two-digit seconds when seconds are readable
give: 10,53
